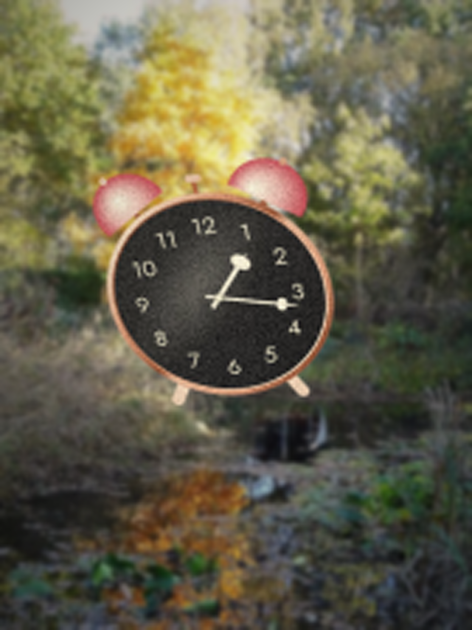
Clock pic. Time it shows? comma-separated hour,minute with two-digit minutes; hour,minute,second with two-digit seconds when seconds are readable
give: 1,17
